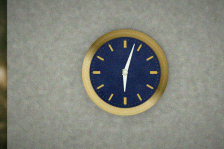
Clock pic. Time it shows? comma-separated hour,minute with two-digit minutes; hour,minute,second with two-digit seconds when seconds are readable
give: 6,03
